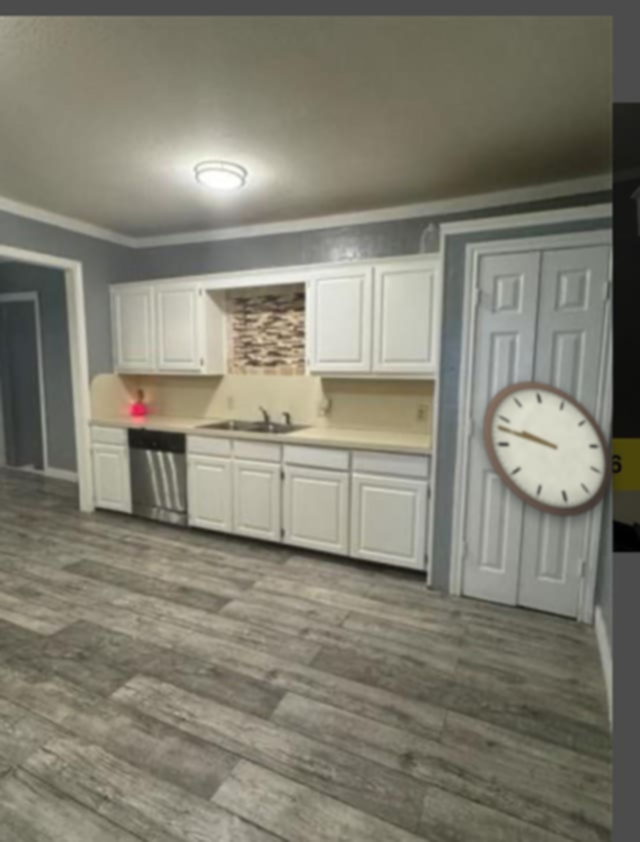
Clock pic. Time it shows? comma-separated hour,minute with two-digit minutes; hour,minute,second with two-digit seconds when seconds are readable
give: 9,48
